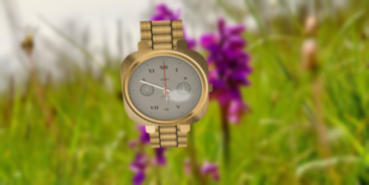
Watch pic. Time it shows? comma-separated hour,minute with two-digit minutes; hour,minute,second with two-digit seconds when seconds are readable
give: 5,49
